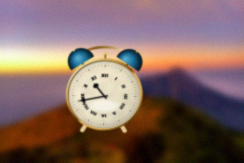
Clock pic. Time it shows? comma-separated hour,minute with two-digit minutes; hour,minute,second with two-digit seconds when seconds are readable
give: 10,43
